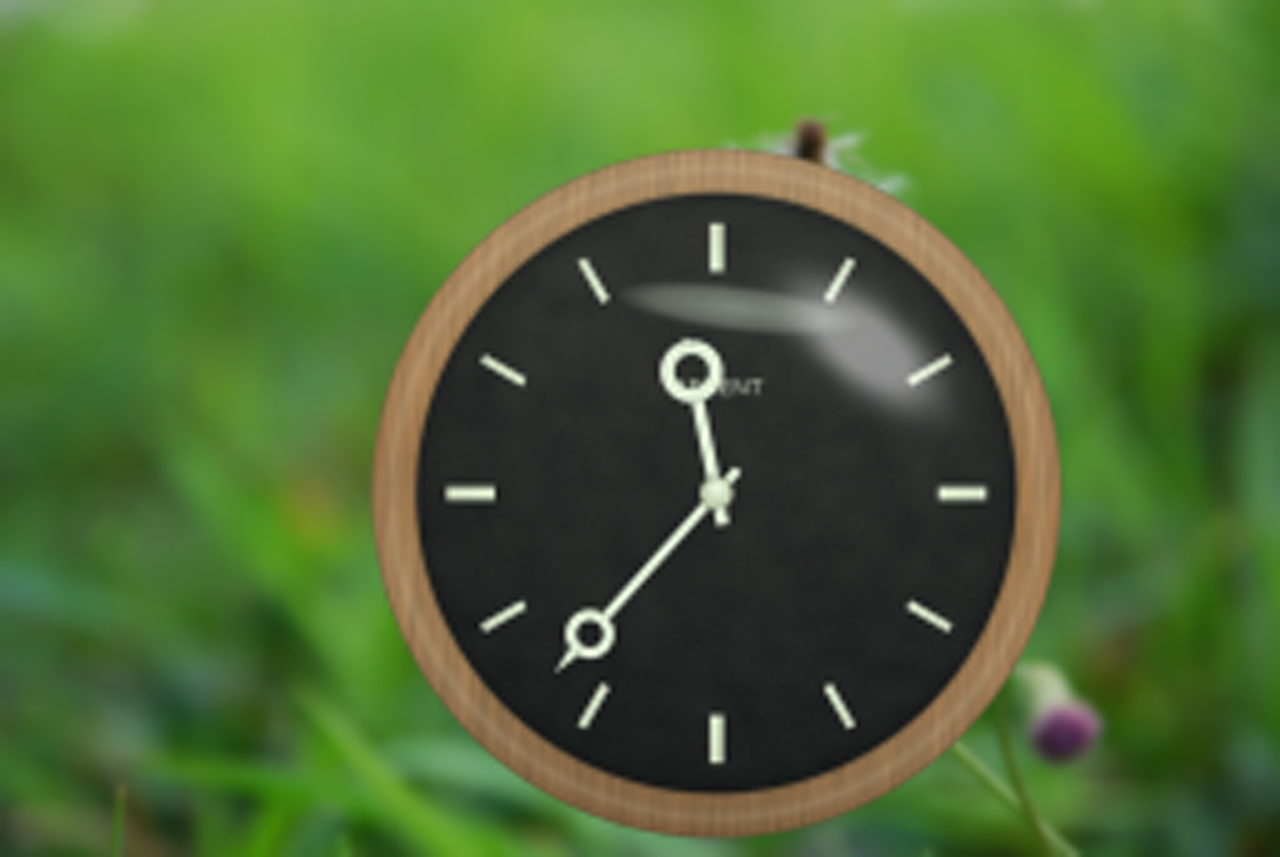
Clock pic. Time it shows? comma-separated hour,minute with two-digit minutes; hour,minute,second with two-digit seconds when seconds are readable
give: 11,37
